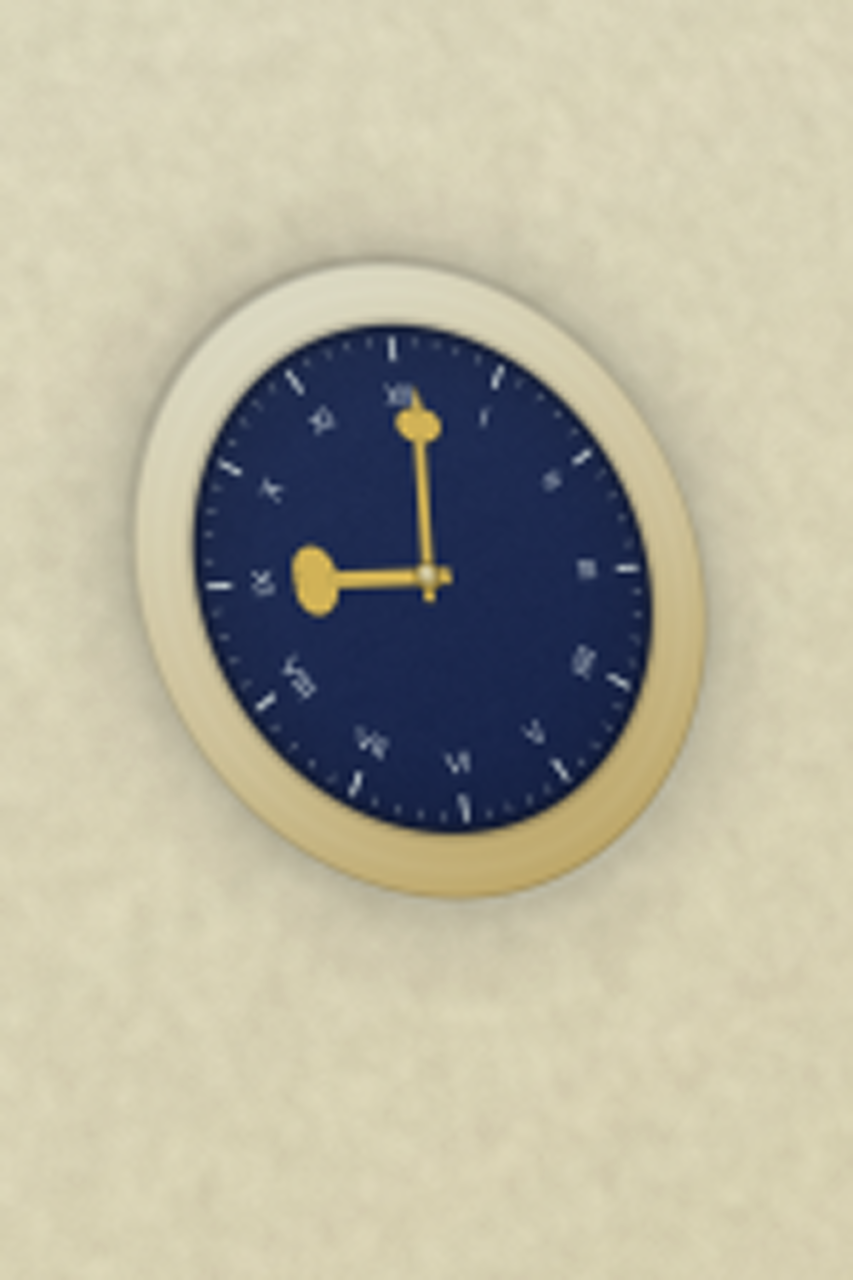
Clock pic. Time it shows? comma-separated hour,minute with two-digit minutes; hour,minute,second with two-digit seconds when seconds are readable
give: 9,01
